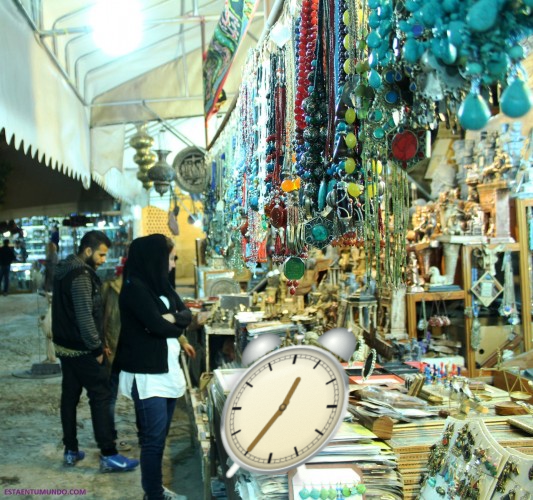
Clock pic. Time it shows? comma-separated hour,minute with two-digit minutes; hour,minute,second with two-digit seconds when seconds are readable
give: 12,35
